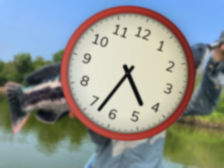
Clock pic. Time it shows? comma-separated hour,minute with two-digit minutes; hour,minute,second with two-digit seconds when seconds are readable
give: 4,33
